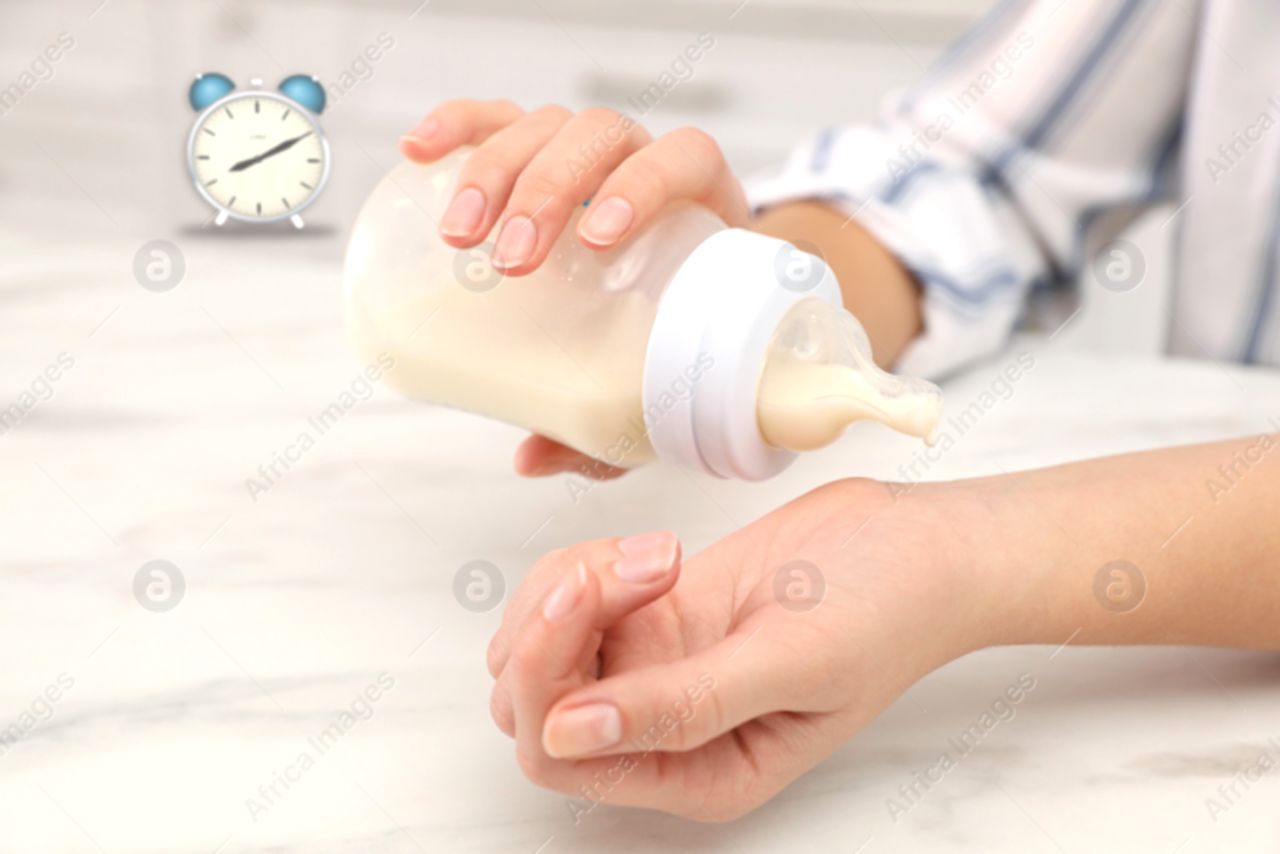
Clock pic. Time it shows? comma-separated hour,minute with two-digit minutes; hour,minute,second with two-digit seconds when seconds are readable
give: 8,10
